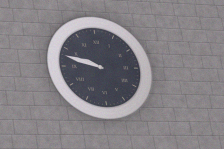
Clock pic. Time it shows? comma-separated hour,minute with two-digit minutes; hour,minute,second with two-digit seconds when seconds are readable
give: 9,48
